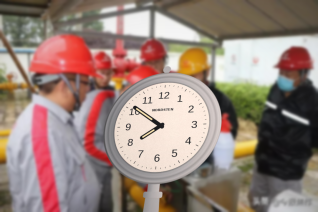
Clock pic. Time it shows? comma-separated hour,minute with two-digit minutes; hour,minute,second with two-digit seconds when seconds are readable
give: 7,51
